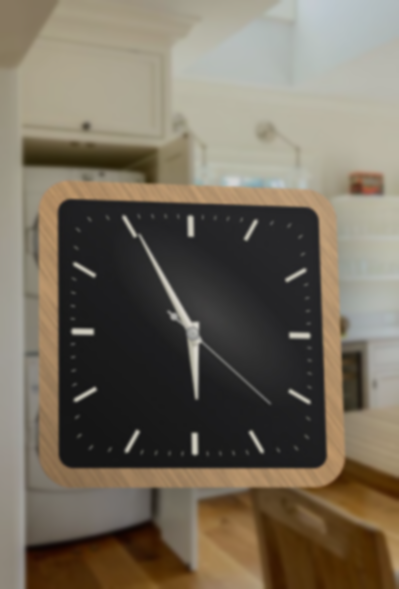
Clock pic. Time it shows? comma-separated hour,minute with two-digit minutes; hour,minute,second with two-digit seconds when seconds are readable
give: 5,55,22
